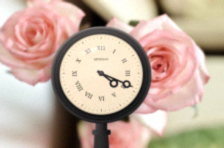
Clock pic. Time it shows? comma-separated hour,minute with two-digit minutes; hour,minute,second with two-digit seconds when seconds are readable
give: 4,19
